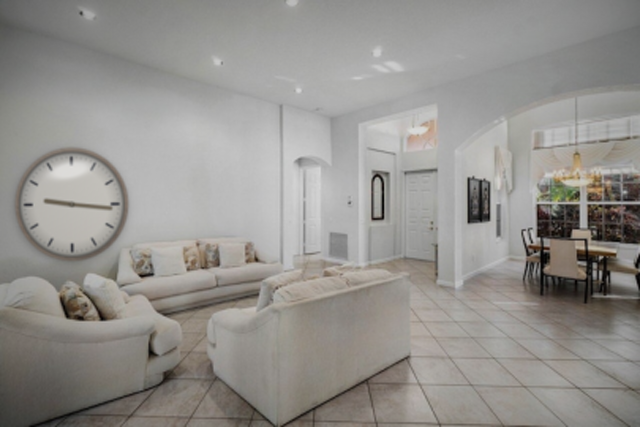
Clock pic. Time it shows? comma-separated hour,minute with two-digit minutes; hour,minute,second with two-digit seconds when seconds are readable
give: 9,16
